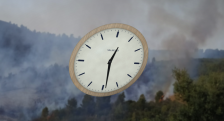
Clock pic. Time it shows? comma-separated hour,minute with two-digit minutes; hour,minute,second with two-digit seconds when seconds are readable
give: 12,29
